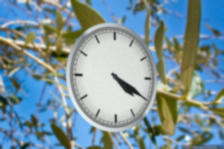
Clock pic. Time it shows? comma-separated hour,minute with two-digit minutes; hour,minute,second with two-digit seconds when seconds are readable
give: 4,20
